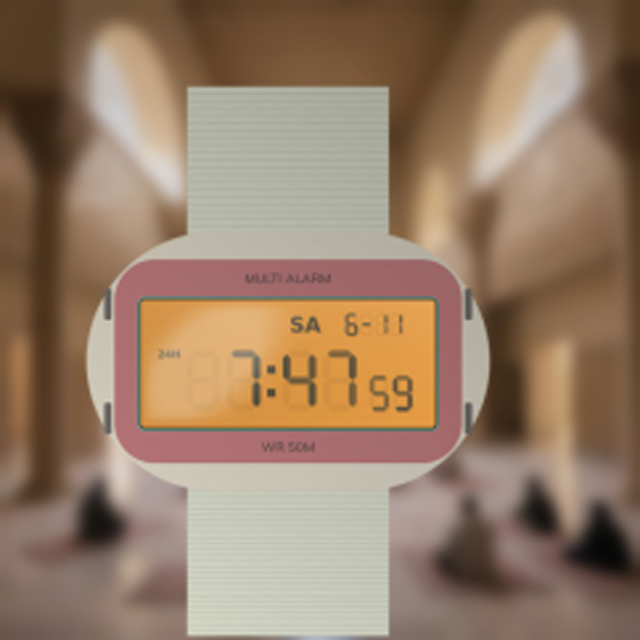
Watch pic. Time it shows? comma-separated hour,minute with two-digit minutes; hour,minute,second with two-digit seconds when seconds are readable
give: 7,47,59
